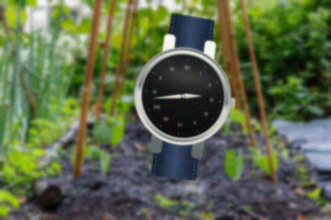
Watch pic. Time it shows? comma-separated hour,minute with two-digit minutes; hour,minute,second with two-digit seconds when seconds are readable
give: 2,43
